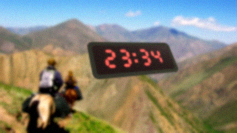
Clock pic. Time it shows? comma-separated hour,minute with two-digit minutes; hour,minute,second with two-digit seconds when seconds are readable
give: 23,34
